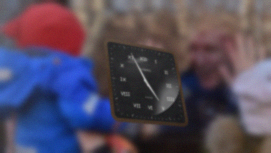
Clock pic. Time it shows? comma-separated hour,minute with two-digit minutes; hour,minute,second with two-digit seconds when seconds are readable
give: 4,56
